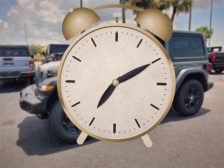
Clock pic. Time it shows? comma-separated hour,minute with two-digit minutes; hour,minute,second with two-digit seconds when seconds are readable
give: 7,10
